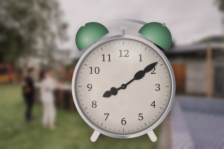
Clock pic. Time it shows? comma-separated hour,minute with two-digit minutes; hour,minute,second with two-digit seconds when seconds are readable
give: 8,09
